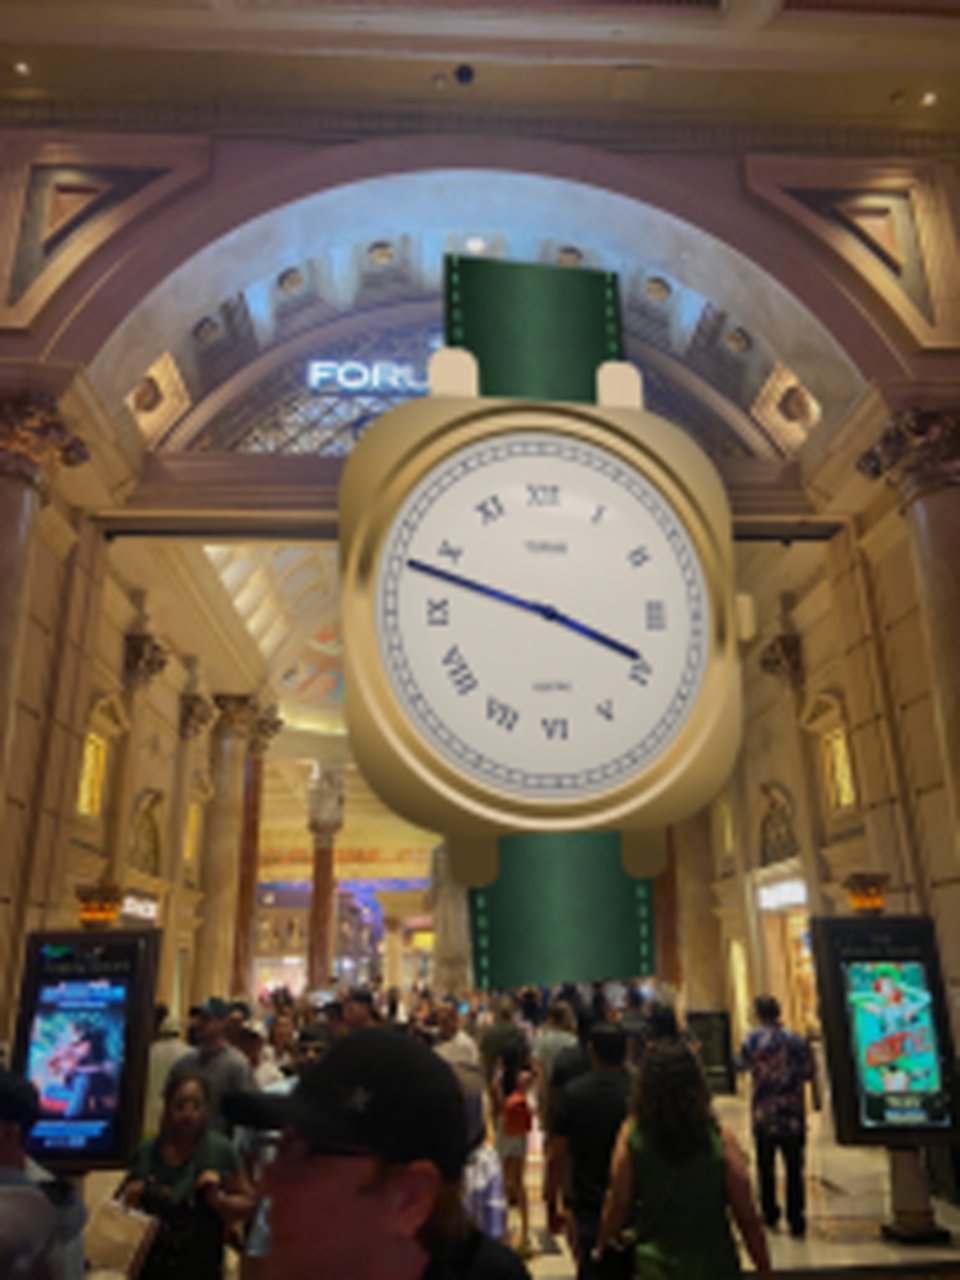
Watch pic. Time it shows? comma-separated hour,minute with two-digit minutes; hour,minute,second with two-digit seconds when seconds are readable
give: 3,48
